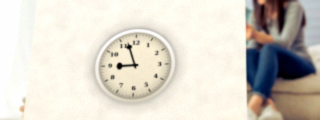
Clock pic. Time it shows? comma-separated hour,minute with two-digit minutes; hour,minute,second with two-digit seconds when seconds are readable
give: 8,57
